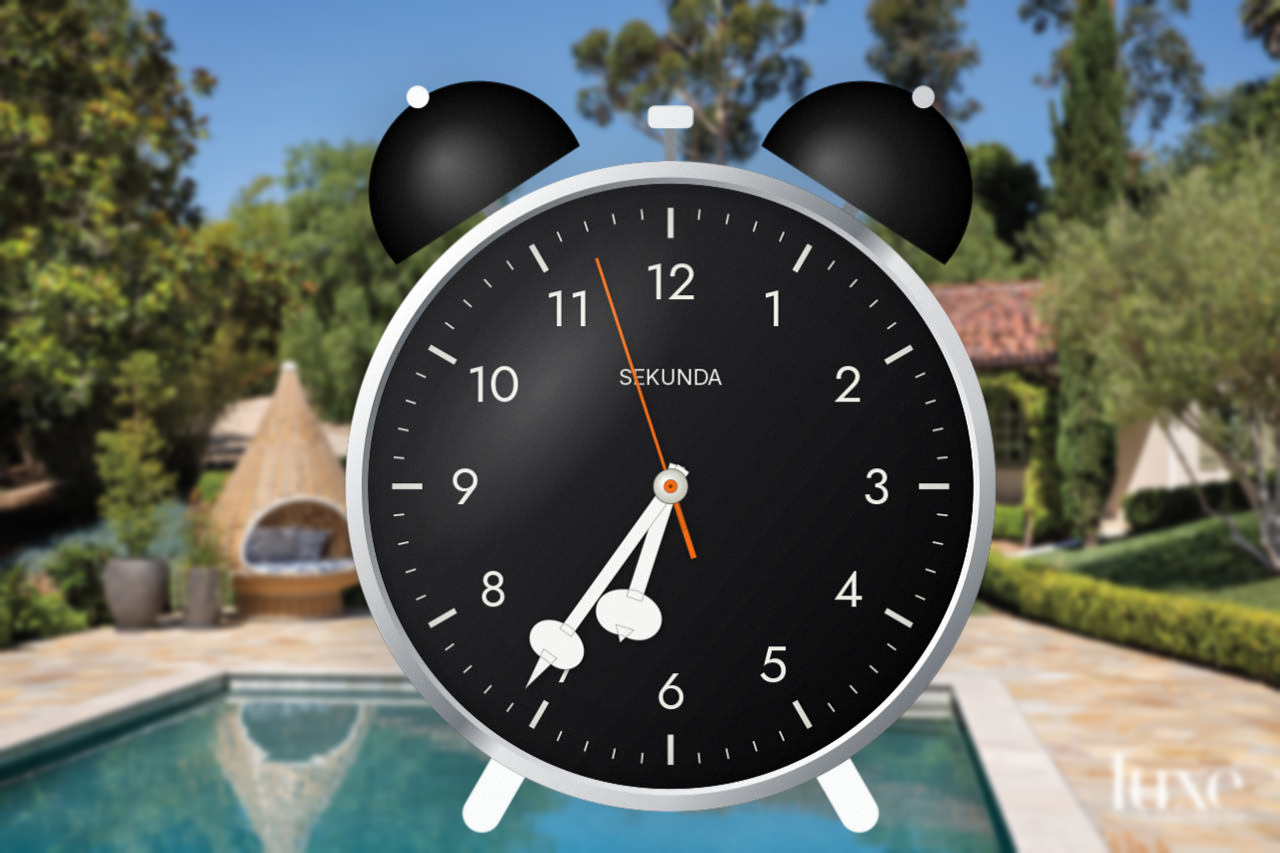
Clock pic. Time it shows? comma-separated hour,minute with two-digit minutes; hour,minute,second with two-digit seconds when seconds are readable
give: 6,35,57
